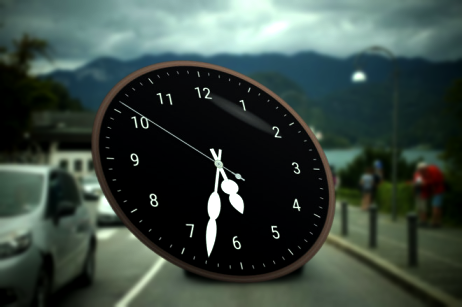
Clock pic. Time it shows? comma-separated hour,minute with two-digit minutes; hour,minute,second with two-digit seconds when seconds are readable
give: 5,32,51
